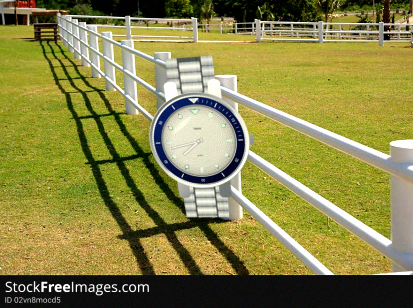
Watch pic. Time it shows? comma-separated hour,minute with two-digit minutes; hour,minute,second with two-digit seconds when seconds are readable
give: 7,43
